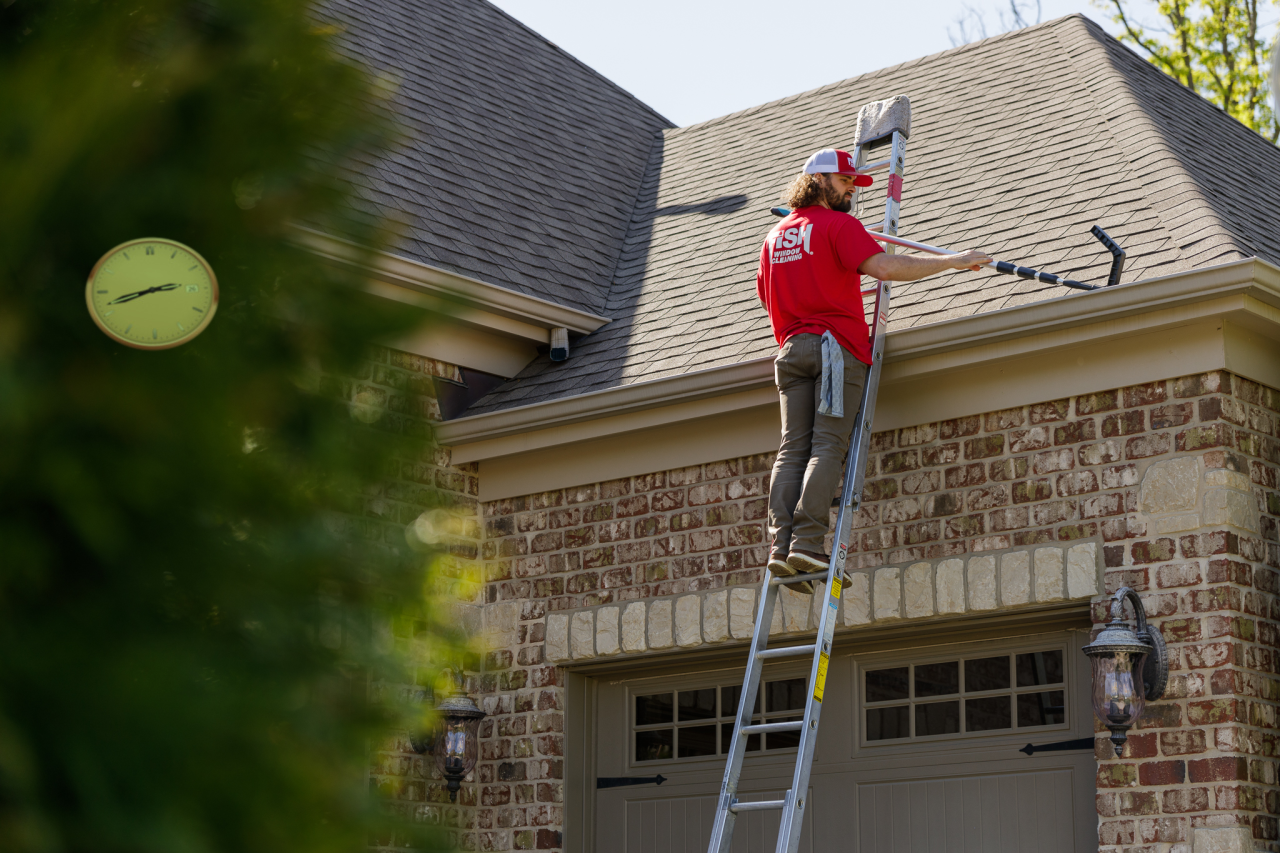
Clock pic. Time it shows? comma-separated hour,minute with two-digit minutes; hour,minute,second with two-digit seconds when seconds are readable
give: 2,42
